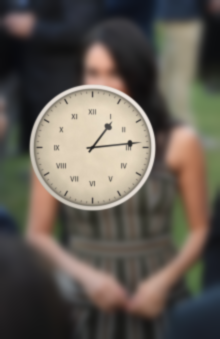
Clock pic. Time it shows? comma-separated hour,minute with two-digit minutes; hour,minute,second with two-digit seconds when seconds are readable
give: 1,14
